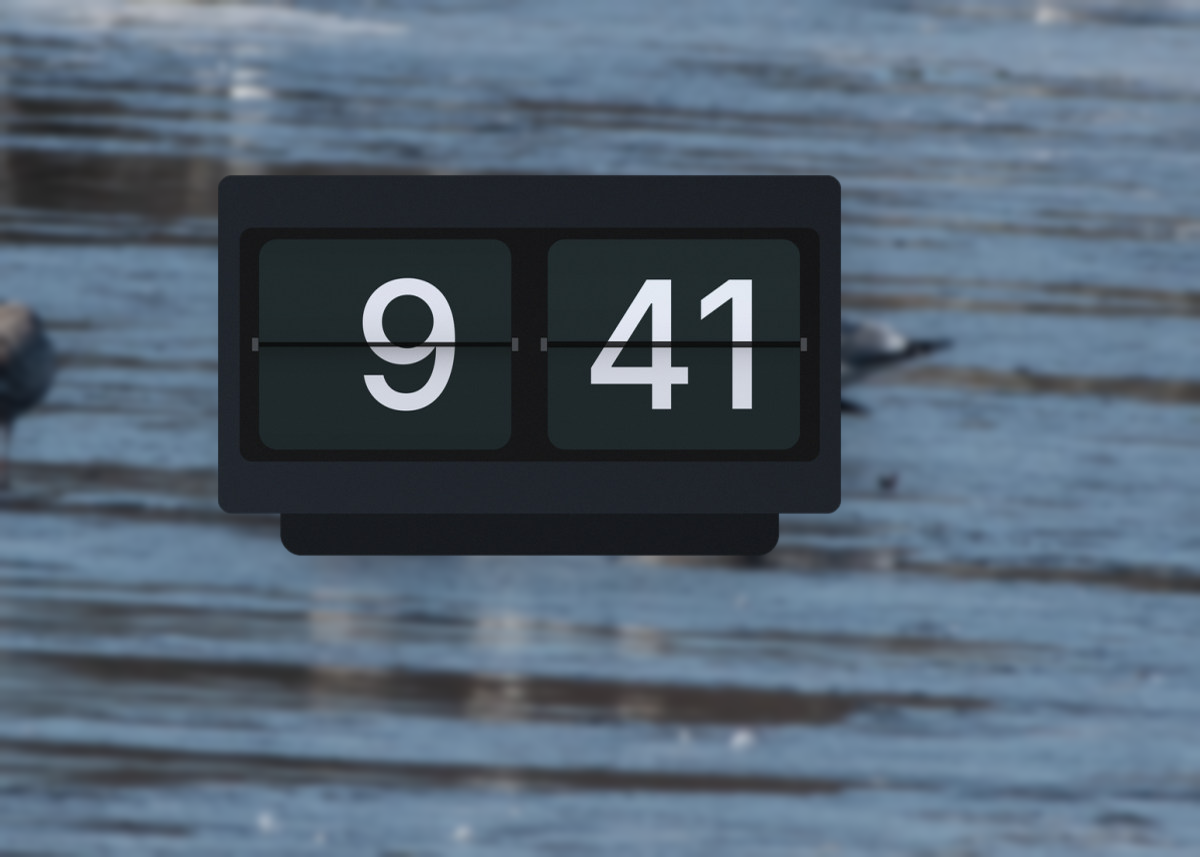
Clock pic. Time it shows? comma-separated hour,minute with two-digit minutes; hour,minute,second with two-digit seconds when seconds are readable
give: 9,41
